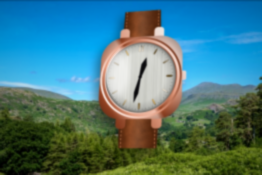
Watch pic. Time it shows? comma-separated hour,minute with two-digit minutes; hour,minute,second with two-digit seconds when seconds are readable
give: 12,32
